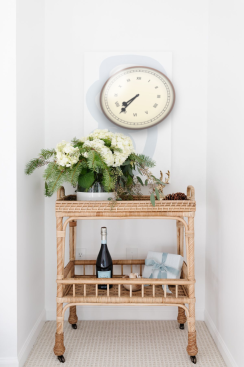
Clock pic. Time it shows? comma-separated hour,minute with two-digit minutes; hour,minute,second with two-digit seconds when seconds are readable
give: 7,36
